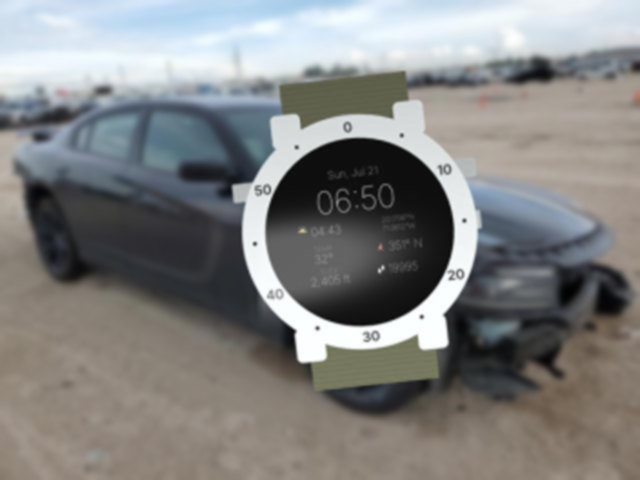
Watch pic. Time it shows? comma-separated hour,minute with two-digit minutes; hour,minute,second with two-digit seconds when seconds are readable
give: 6,50
